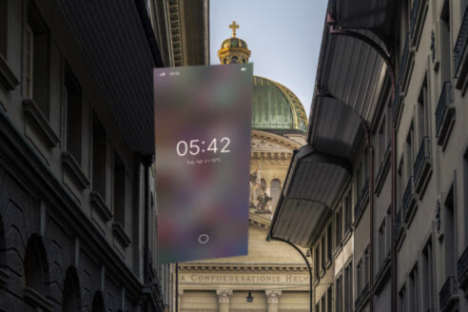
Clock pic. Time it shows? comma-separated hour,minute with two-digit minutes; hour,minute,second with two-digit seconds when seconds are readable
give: 5,42
